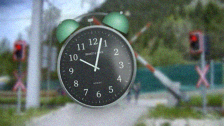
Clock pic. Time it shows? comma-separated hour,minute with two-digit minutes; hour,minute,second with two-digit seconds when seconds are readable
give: 10,03
